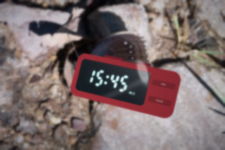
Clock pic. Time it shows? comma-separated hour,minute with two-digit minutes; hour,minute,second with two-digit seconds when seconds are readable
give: 15,45
